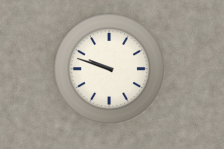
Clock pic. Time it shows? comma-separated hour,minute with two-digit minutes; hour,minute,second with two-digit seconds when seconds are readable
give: 9,48
